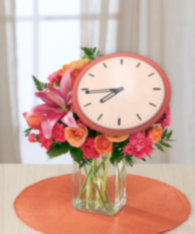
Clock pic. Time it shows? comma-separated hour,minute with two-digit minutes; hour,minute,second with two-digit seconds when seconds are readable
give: 7,44
